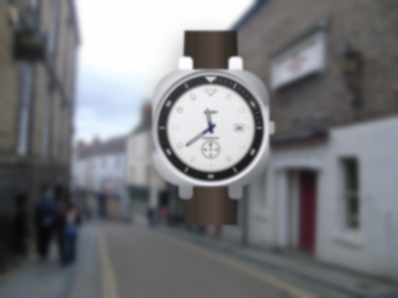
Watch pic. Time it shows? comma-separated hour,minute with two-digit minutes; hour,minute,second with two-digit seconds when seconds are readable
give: 11,39
